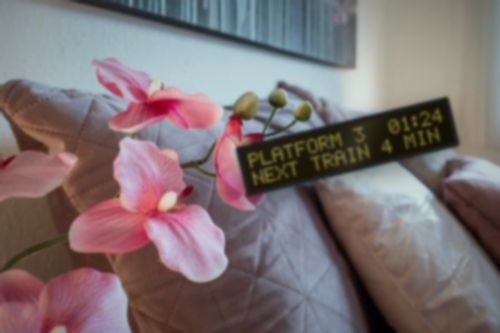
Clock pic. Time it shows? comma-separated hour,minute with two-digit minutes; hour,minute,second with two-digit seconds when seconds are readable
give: 1,24
